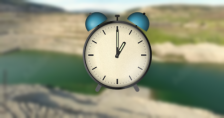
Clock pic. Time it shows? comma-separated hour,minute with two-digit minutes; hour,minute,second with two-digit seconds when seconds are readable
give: 1,00
